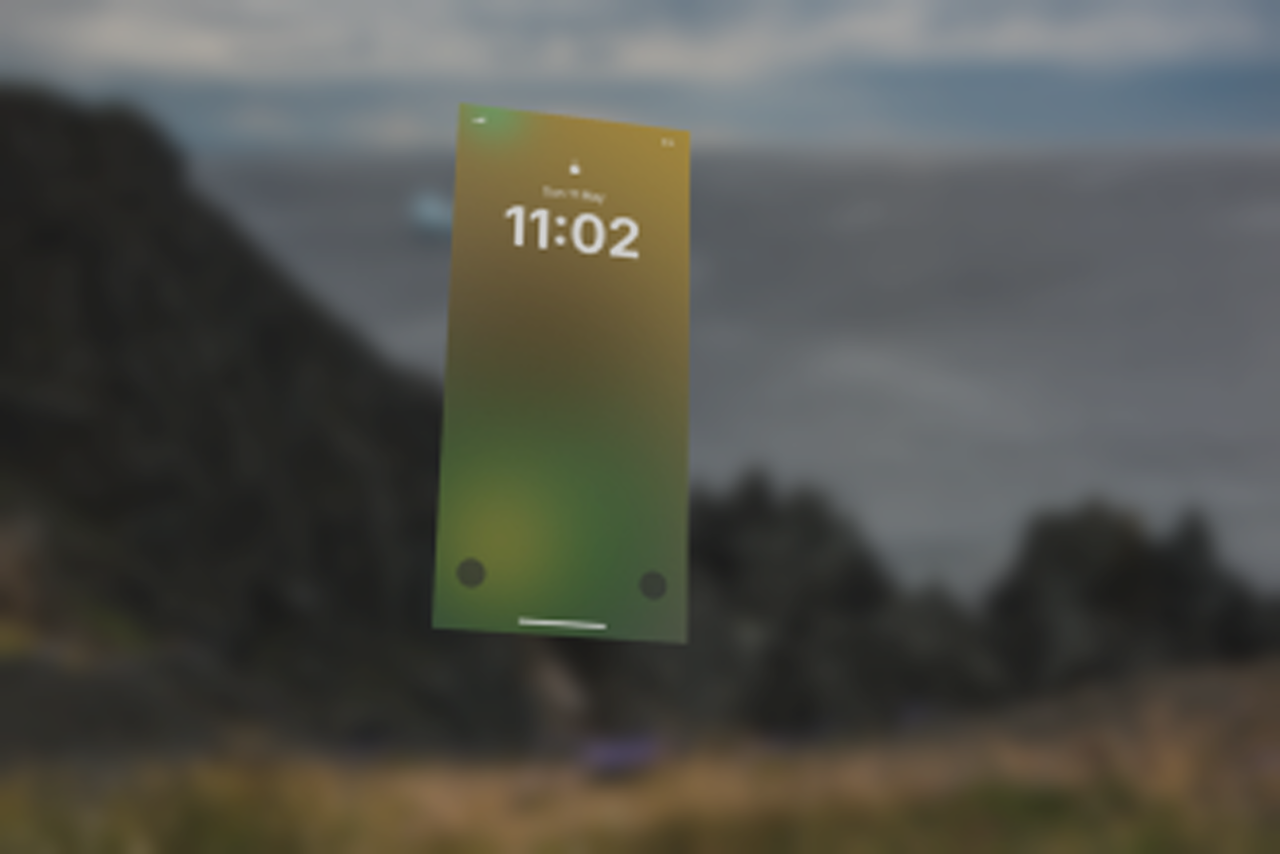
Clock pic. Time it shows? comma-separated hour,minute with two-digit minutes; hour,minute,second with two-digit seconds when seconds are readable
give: 11,02
